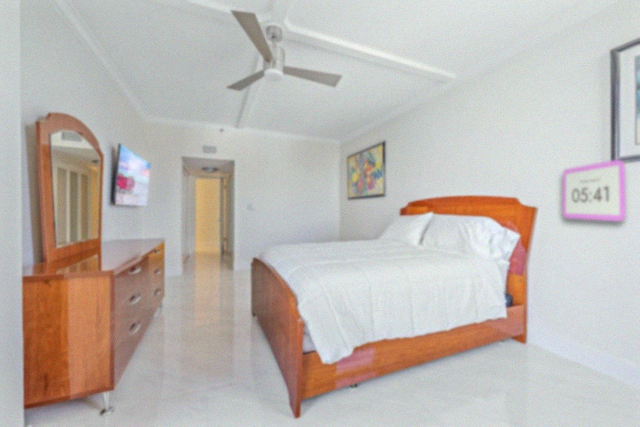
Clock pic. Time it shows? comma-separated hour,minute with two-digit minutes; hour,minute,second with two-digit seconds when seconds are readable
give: 5,41
